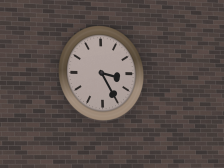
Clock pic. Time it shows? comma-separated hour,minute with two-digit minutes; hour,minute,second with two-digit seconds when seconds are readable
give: 3,25
